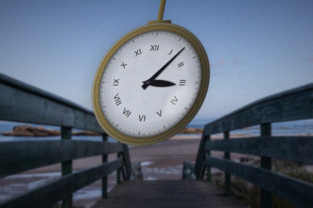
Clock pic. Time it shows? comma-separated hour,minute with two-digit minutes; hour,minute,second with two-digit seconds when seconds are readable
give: 3,07
